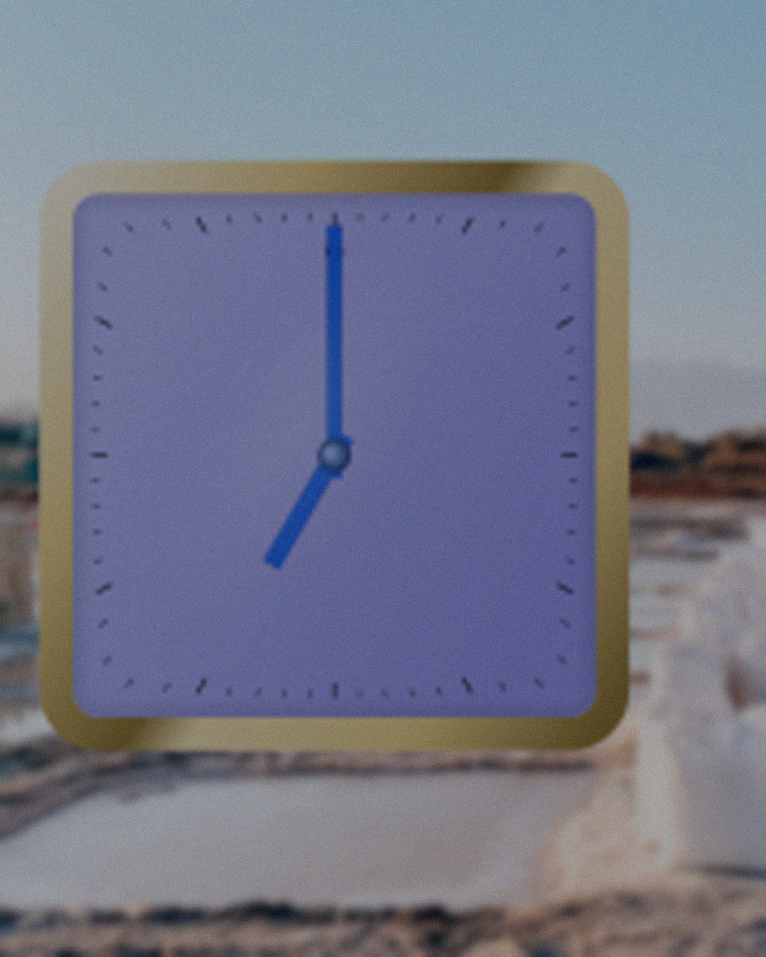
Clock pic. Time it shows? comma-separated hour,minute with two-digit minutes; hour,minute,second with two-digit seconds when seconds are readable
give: 7,00
